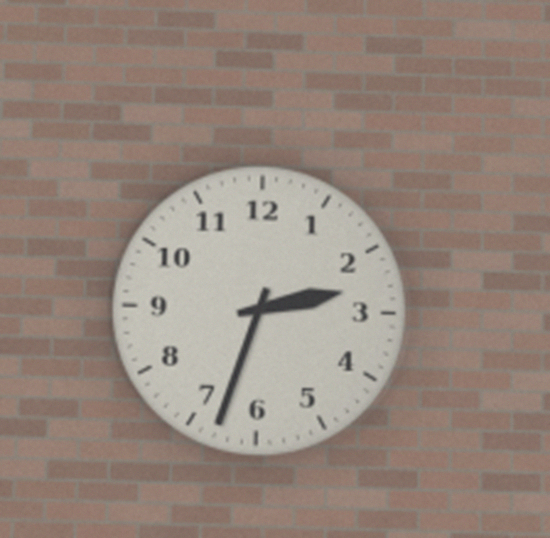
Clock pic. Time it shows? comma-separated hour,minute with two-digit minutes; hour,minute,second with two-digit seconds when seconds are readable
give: 2,33
